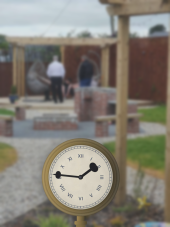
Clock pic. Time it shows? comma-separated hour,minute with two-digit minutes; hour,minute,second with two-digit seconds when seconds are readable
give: 1,46
